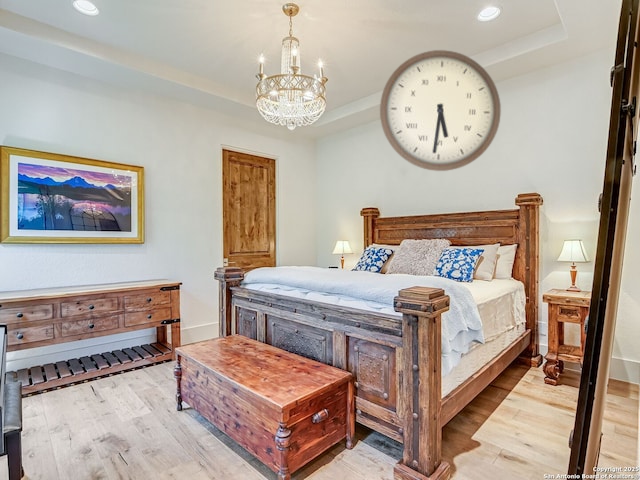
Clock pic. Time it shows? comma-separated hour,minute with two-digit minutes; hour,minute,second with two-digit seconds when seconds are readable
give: 5,31
